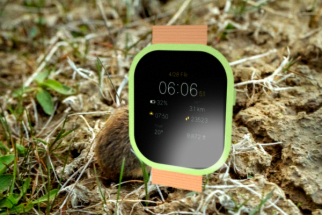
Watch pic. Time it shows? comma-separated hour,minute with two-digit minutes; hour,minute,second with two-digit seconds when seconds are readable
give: 6,06
